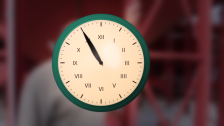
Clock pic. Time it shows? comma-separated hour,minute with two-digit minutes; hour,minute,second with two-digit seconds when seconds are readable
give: 10,55
